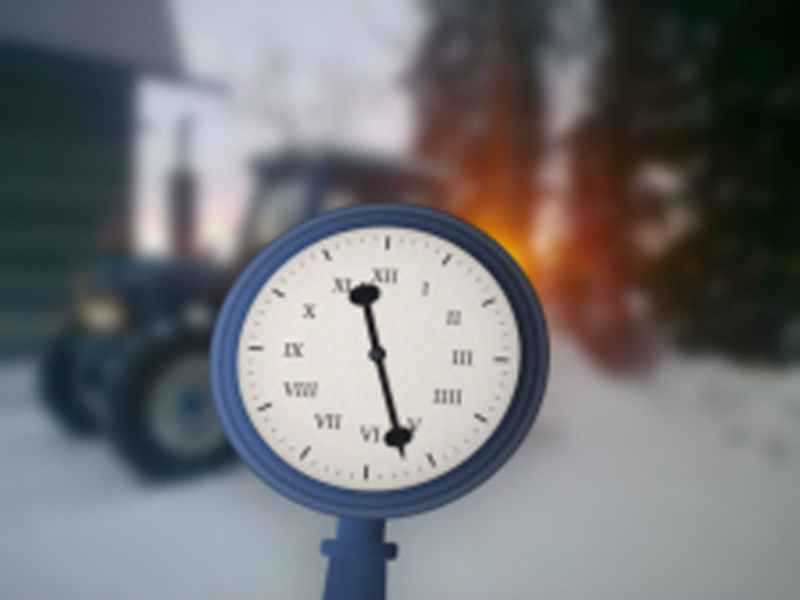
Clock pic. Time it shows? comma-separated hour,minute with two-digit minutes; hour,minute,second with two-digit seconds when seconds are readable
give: 11,27
